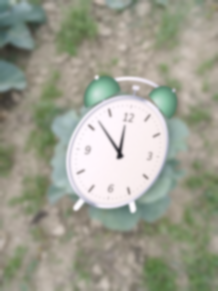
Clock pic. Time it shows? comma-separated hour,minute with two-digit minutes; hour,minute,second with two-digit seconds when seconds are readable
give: 11,52
